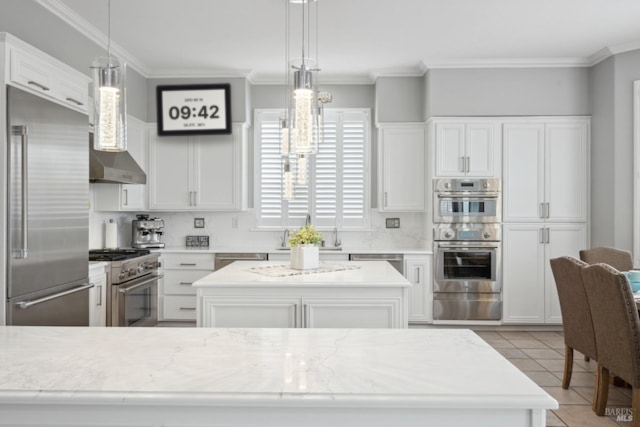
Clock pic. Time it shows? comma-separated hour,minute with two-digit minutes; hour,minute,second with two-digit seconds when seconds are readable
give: 9,42
